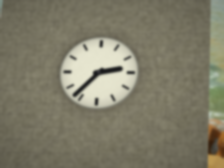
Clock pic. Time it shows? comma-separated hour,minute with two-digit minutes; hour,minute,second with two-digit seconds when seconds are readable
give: 2,37
